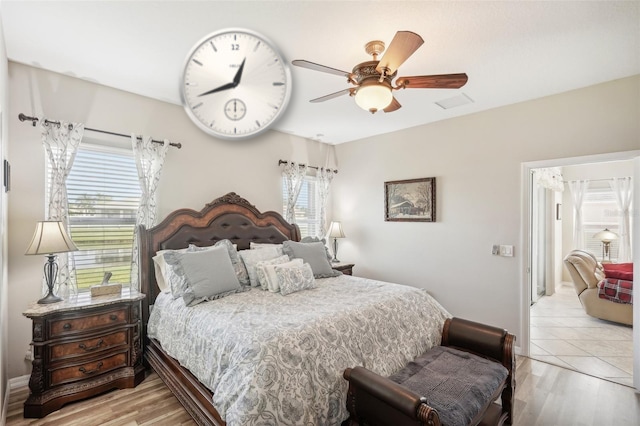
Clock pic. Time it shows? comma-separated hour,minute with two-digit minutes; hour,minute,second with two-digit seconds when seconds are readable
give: 12,42
